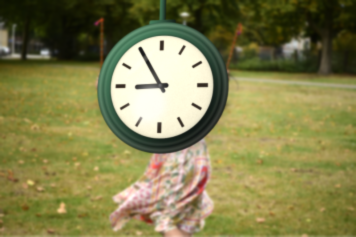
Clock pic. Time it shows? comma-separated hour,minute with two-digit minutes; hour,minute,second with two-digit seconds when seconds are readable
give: 8,55
